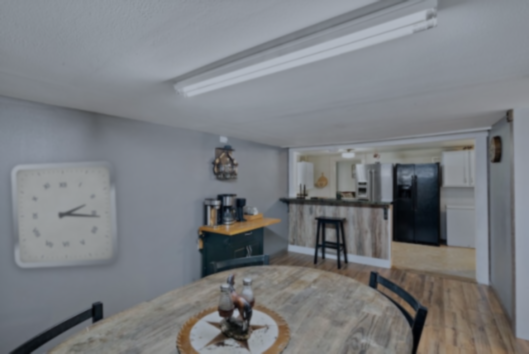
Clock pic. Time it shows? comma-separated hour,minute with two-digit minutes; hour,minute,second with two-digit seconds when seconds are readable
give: 2,16
